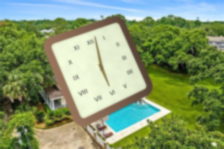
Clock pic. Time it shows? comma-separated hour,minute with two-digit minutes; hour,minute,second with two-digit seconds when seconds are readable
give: 6,02
